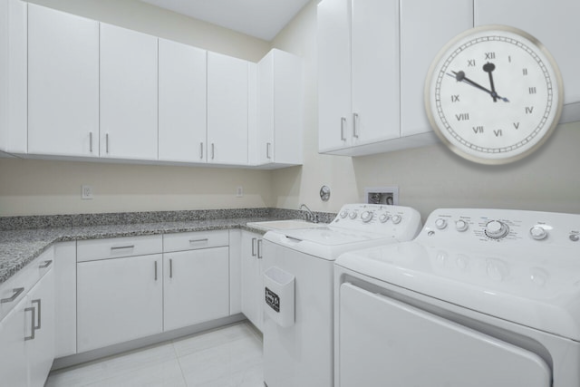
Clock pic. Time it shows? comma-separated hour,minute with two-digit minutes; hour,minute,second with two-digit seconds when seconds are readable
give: 11,50,50
